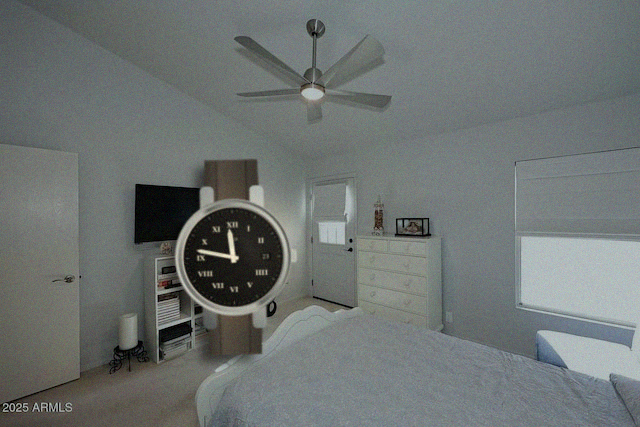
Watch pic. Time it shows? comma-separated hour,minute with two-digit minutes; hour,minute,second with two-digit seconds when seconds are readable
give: 11,47
